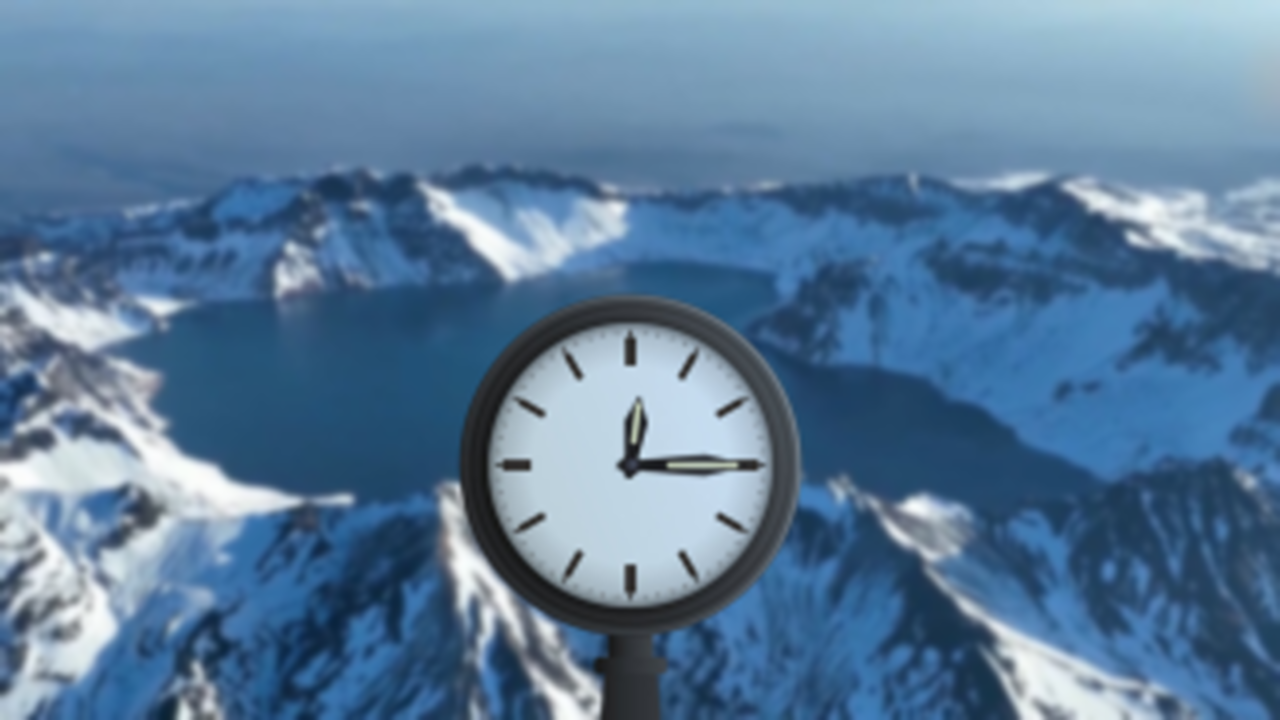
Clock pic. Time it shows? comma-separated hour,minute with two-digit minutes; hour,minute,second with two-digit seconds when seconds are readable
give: 12,15
